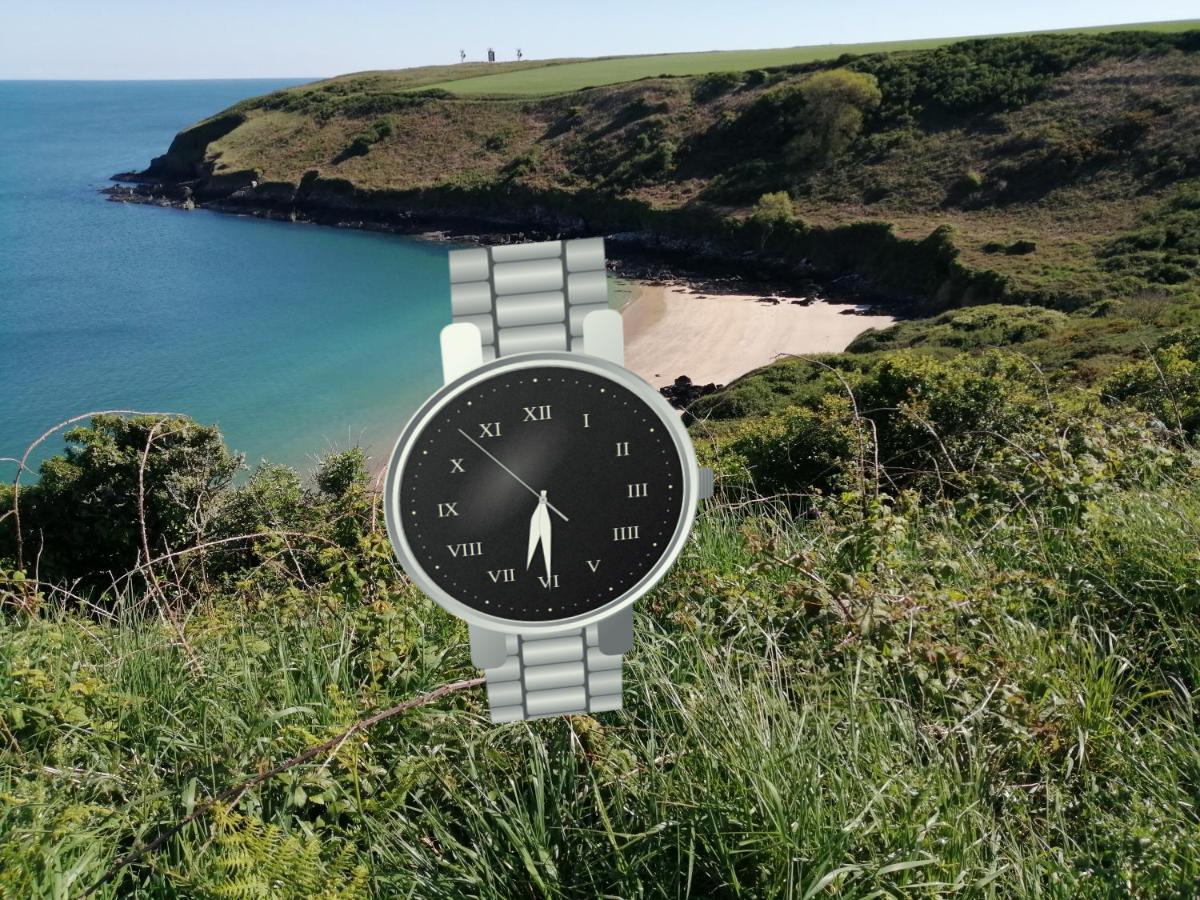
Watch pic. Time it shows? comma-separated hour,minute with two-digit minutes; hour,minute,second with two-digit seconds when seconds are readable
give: 6,29,53
